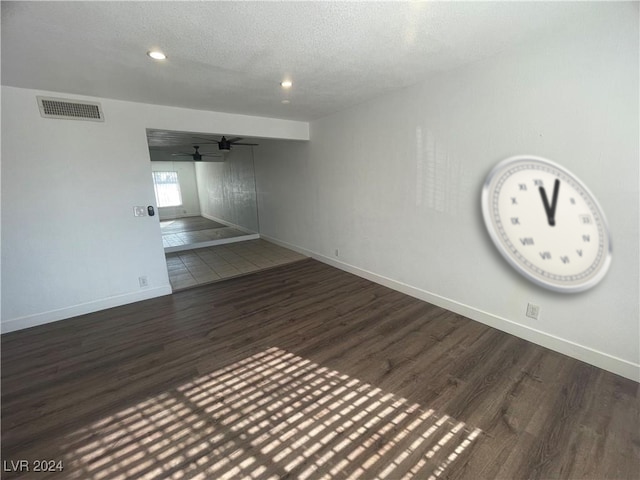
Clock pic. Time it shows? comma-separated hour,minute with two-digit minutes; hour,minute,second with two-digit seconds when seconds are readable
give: 12,05
